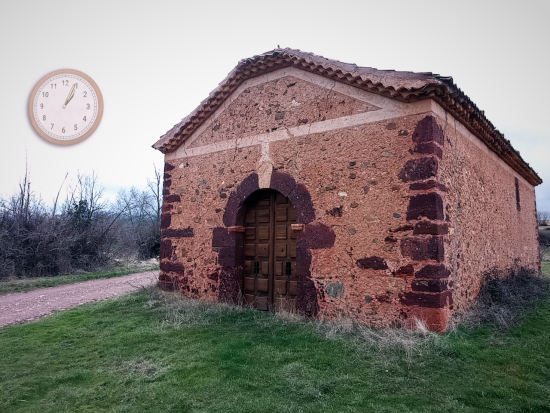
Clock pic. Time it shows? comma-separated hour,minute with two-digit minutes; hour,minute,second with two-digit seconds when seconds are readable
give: 1,04
